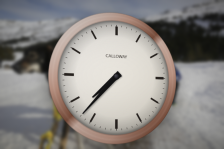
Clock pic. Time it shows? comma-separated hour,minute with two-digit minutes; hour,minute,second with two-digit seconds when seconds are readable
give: 7,37
